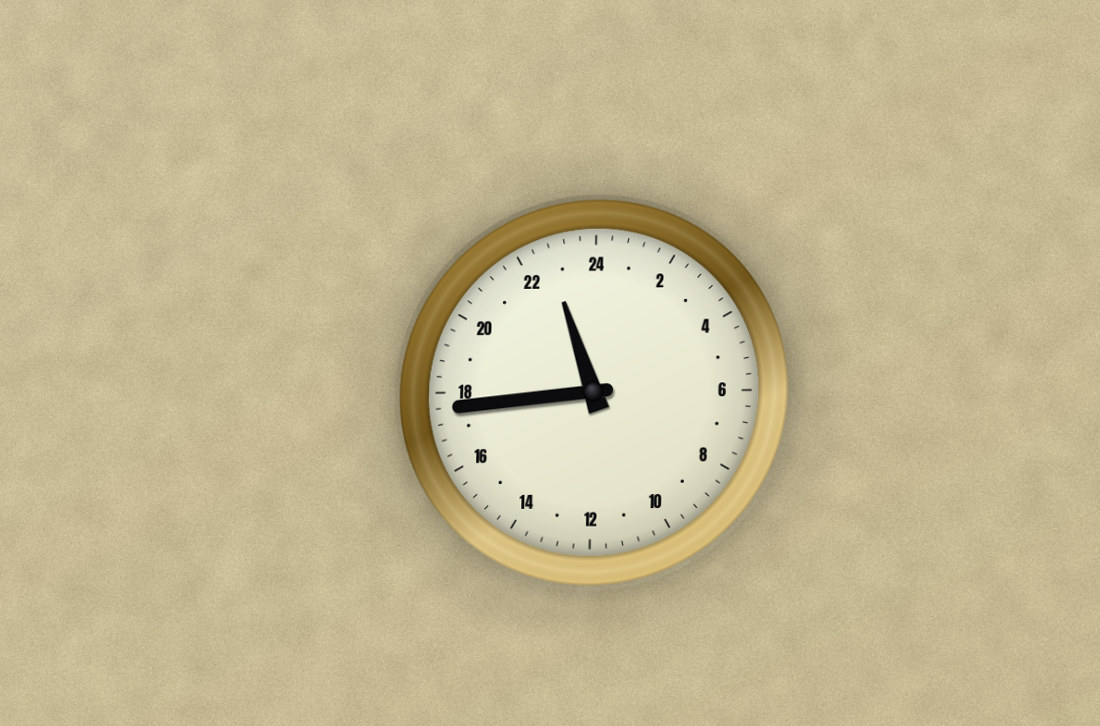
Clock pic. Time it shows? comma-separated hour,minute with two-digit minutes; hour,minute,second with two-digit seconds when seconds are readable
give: 22,44
